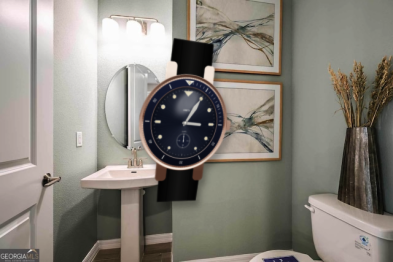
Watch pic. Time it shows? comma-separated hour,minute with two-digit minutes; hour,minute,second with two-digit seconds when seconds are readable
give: 3,05
